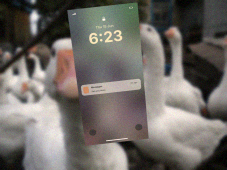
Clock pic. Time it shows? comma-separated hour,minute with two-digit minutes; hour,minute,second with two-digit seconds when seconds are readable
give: 6,23
